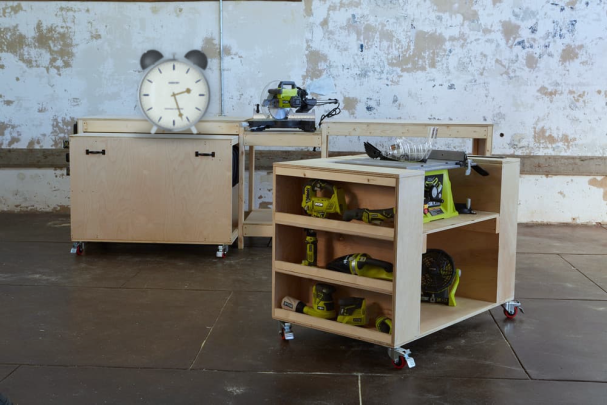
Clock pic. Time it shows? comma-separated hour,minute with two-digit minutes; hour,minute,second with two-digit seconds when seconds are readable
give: 2,27
